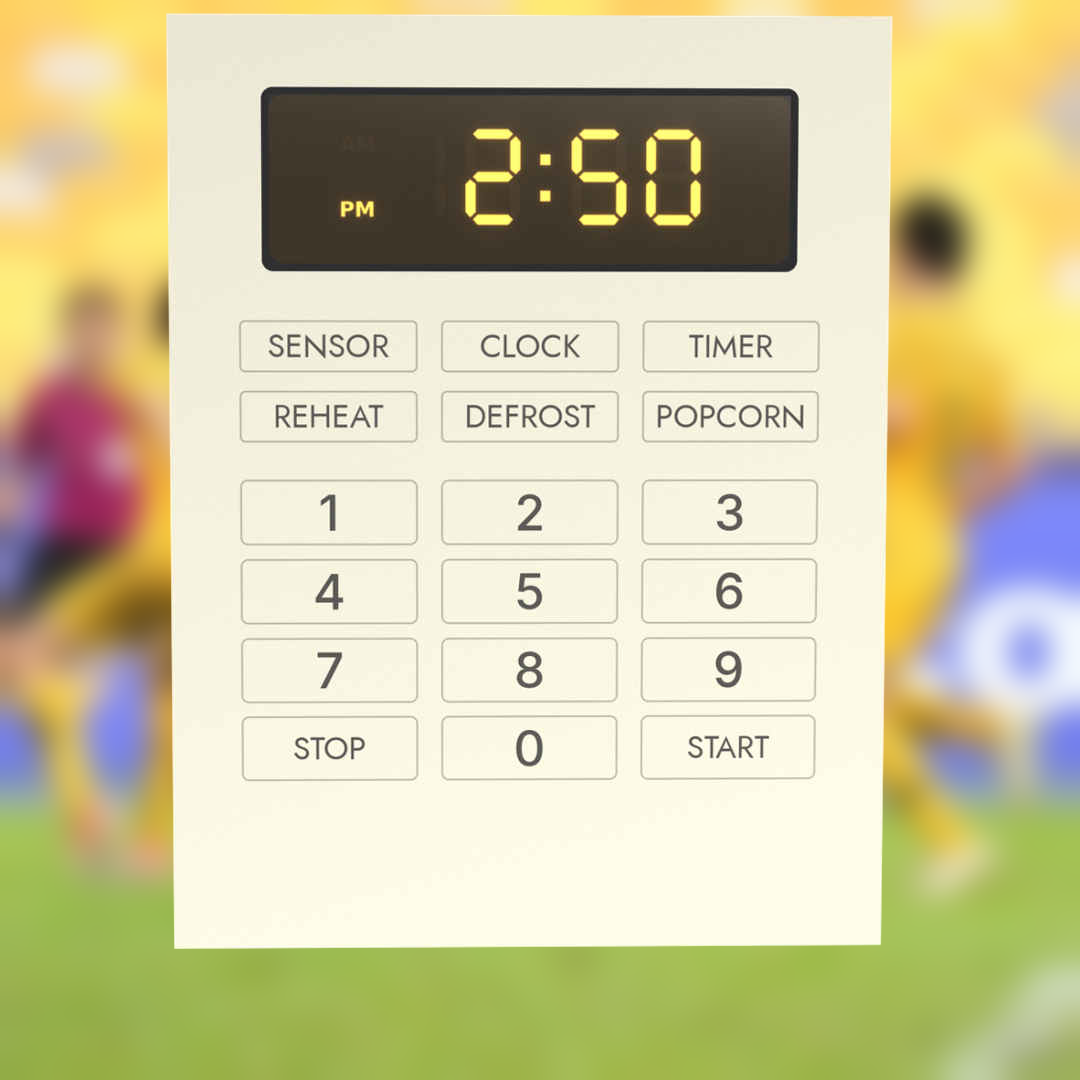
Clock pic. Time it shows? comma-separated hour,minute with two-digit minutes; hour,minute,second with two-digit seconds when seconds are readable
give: 2,50
